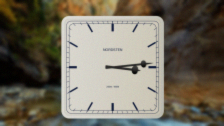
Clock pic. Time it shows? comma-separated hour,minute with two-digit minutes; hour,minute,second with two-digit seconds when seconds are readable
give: 3,14
